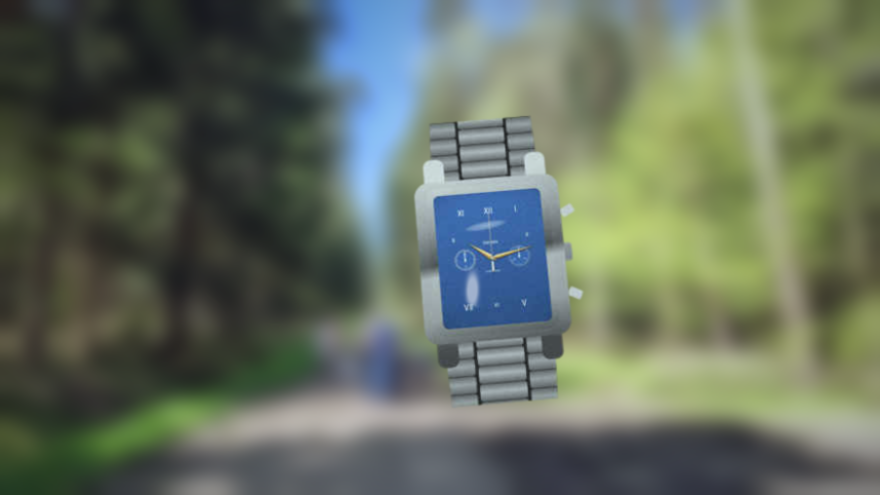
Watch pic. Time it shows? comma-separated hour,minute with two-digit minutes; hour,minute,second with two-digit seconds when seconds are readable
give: 10,13
